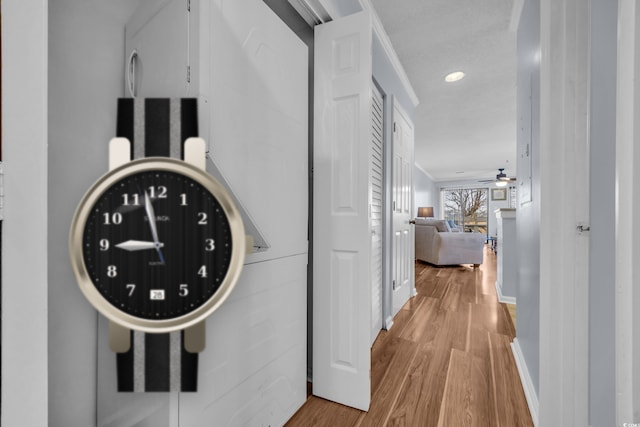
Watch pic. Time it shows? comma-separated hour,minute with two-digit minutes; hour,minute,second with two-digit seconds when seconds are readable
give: 8,57,57
